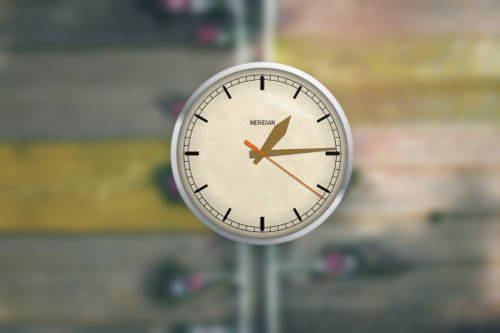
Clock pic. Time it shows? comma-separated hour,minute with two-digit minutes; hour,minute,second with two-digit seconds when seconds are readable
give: 1,14,21
